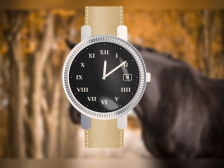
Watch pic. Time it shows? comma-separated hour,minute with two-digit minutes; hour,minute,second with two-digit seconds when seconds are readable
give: 12,09
